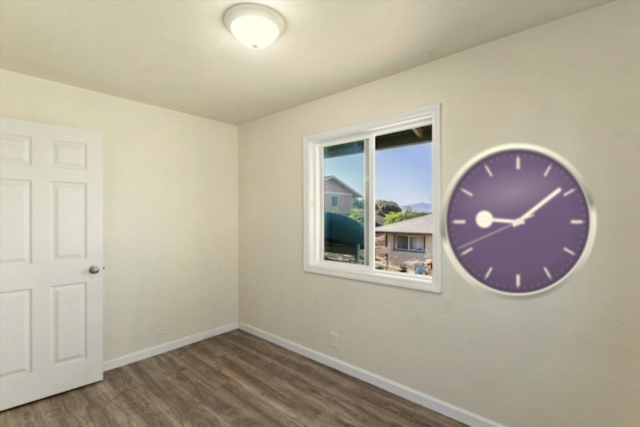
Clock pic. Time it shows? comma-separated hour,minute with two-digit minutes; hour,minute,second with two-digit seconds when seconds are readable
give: 9,08,41
